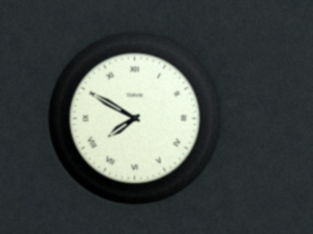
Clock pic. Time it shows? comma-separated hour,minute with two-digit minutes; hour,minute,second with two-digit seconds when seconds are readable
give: 7,50
